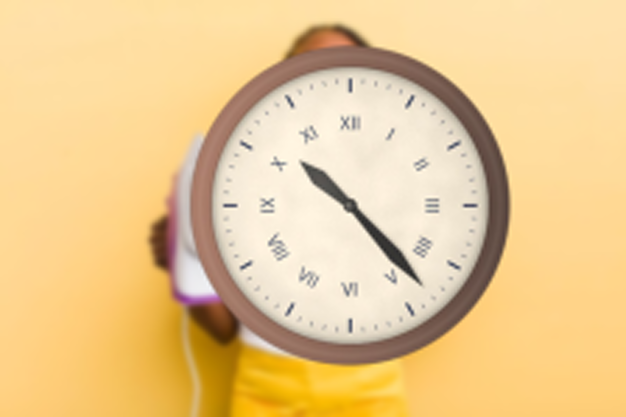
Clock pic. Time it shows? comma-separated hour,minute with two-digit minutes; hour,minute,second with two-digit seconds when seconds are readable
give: 10,23
